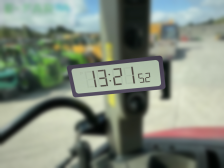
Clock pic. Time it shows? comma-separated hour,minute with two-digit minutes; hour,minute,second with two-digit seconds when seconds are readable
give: 13,21,52
